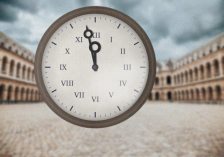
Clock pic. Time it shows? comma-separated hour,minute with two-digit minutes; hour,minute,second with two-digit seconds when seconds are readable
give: 11,58
